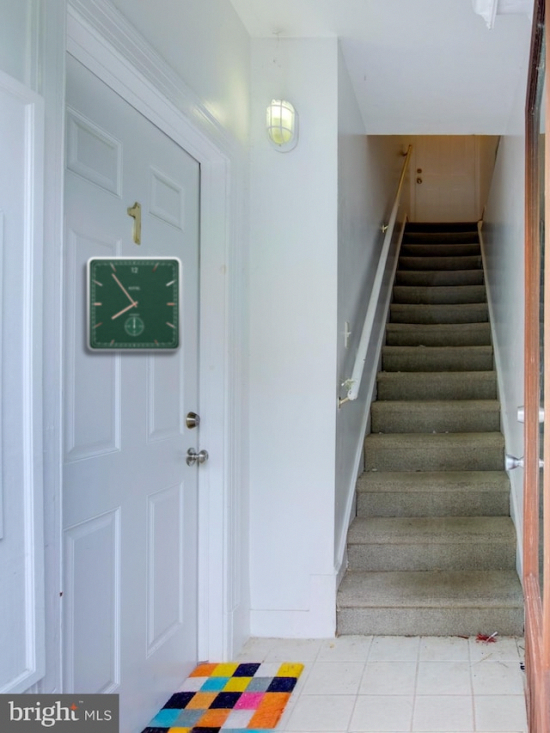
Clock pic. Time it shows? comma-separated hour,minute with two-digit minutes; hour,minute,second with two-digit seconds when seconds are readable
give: 7,54
